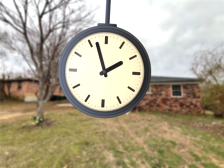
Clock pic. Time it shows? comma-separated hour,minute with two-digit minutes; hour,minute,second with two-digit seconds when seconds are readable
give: 1,57
